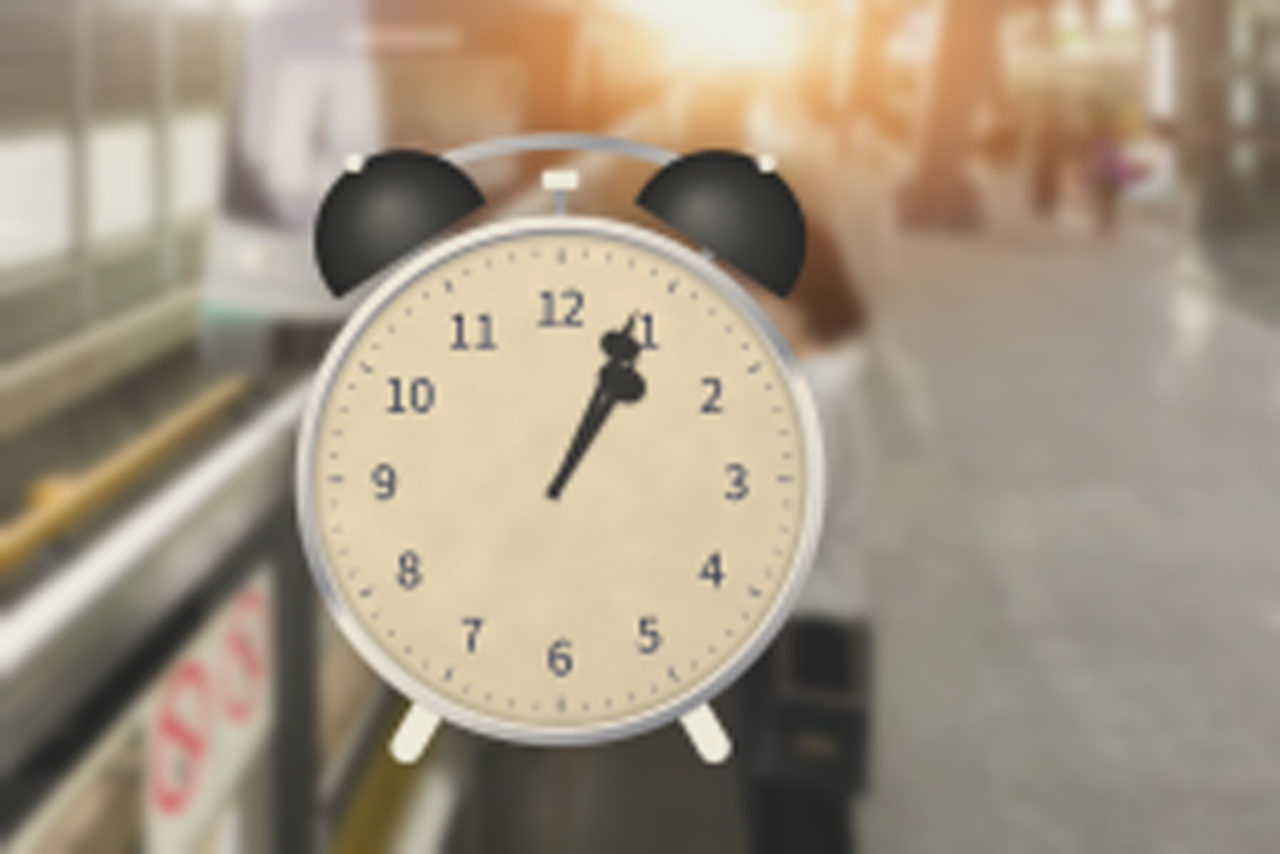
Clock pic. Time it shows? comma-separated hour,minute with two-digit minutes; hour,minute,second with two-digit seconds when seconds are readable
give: 1,04
